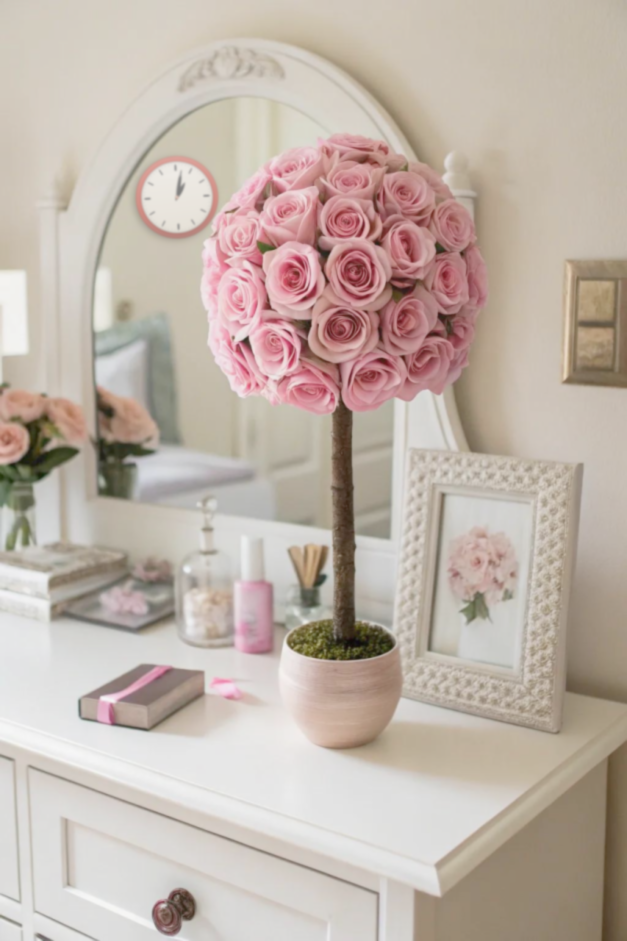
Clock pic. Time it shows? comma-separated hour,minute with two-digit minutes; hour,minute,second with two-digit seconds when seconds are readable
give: 1,02
